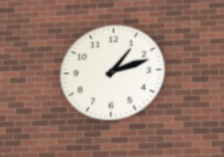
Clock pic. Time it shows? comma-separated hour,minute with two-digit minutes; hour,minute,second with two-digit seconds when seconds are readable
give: 1,12
